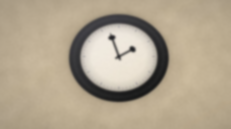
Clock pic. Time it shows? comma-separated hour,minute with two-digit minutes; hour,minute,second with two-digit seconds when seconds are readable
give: 1,57
